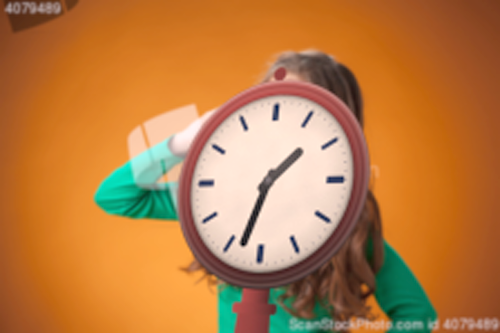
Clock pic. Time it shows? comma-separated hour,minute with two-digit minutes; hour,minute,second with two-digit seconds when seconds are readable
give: 1,33
